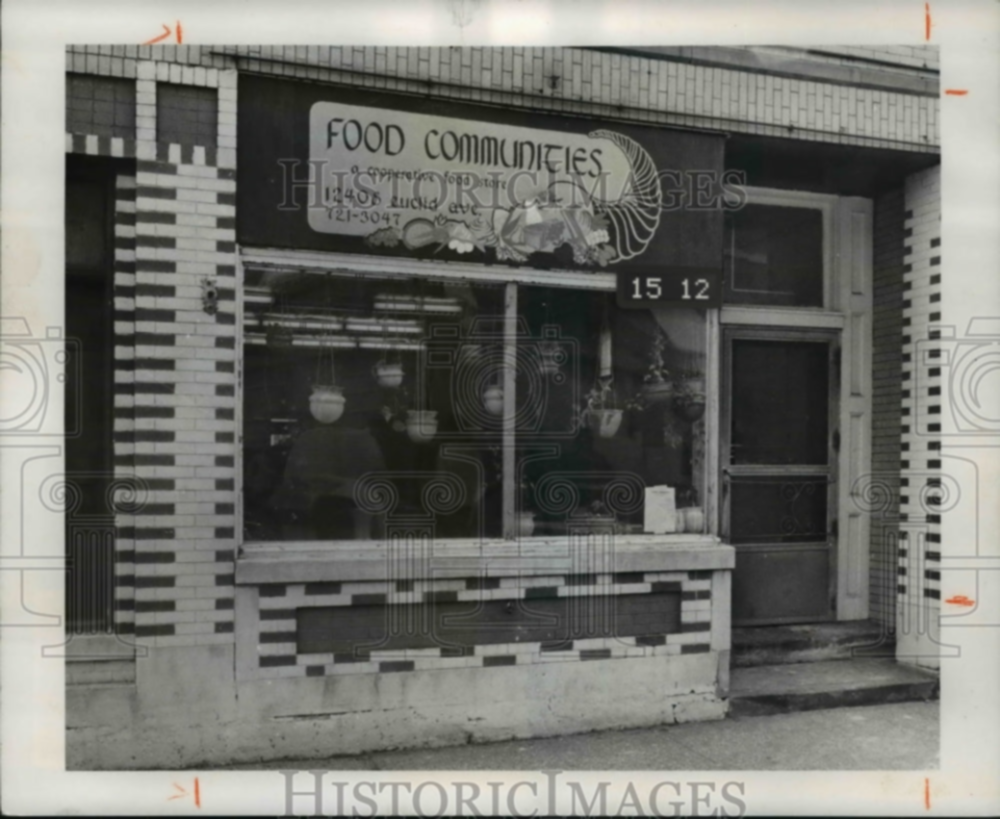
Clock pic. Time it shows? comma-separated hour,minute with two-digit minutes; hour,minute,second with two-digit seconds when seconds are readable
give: 15,12
